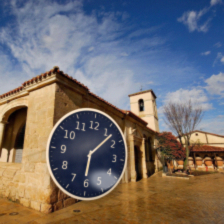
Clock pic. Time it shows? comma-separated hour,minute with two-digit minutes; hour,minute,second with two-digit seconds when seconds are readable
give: 6,07
